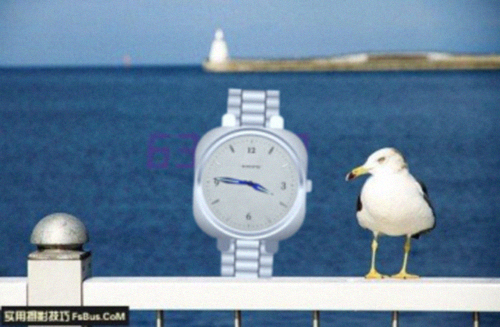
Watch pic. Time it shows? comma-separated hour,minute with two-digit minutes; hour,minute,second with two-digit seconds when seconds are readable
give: 3,46
